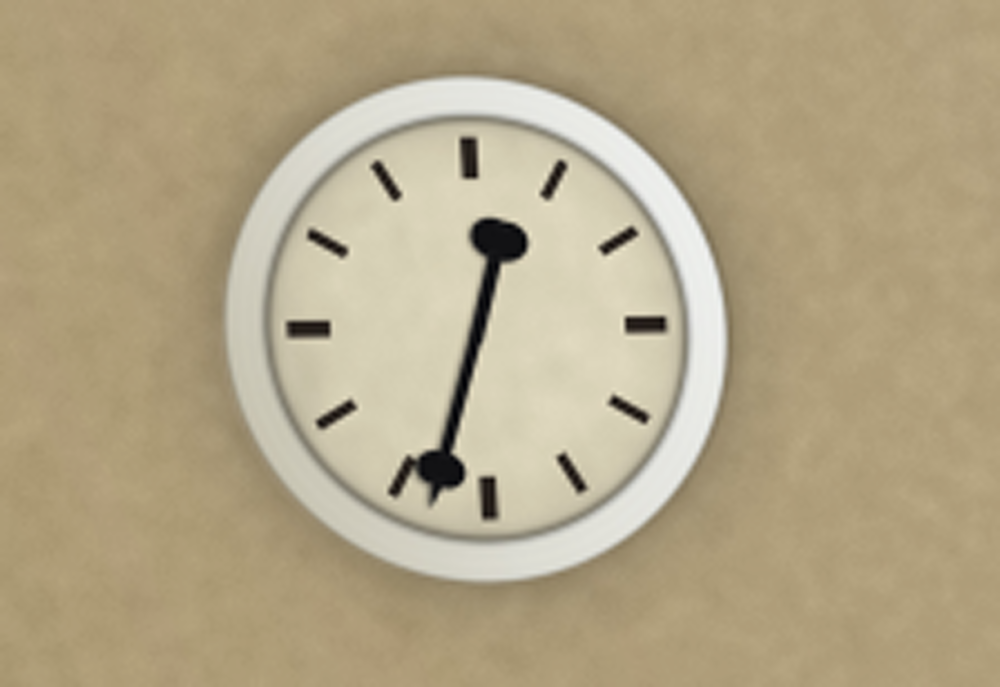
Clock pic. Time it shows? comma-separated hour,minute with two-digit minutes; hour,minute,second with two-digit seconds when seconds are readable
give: 12,33
